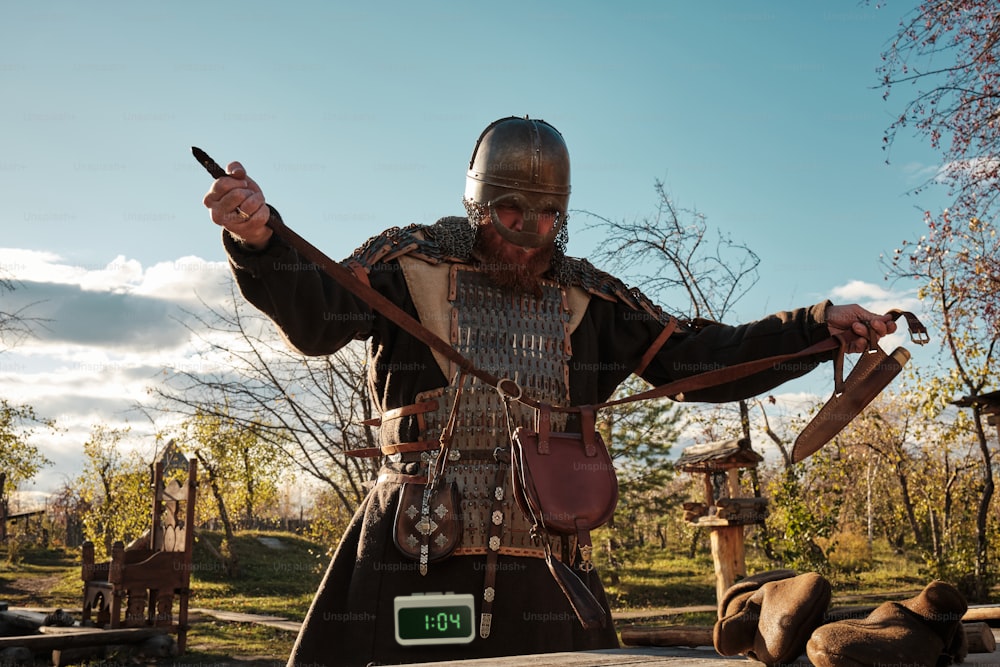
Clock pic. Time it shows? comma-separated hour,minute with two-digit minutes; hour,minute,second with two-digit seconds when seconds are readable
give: 1,04
